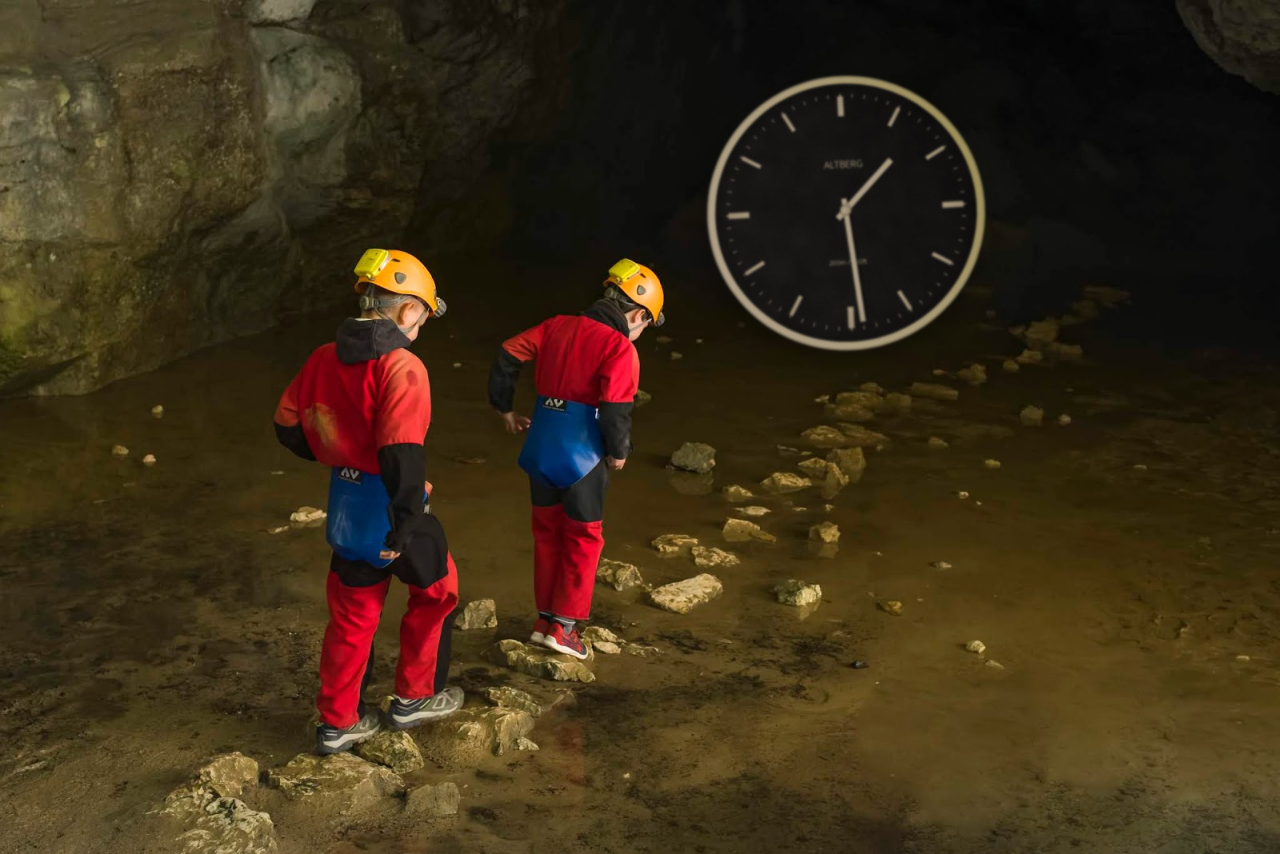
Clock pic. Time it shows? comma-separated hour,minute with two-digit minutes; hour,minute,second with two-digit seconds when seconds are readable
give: 1,29
